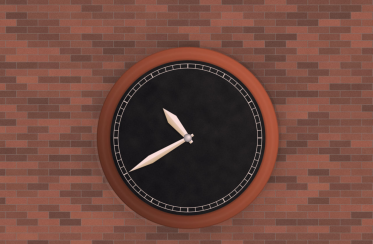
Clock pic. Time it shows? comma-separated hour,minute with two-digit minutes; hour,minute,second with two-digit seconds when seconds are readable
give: 10,40
